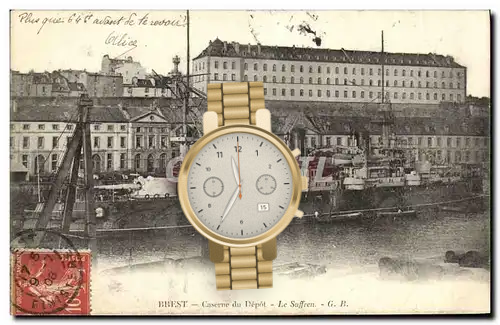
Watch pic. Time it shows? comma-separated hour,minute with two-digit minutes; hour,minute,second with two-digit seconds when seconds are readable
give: 11,35
